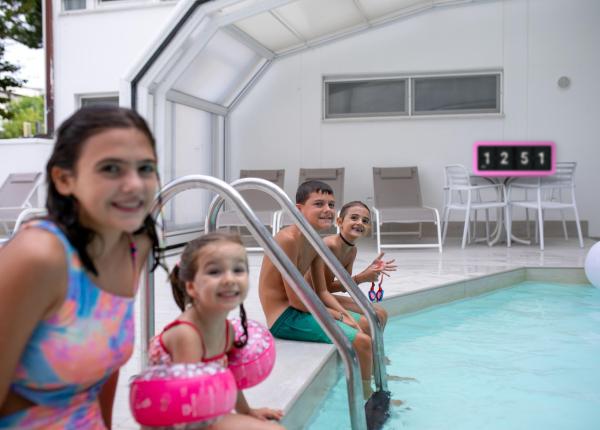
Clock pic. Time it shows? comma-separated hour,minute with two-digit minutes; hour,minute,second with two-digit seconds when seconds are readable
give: 12,51
